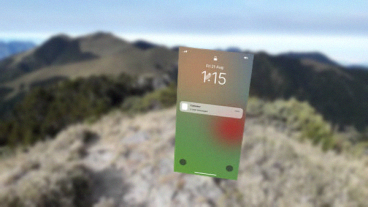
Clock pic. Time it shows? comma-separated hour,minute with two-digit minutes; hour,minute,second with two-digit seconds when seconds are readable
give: 1,15
